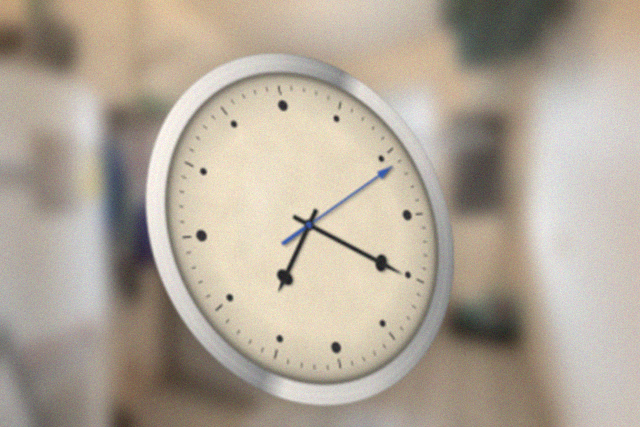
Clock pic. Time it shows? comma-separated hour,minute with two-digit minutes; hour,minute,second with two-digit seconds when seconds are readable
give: 7,20,11
